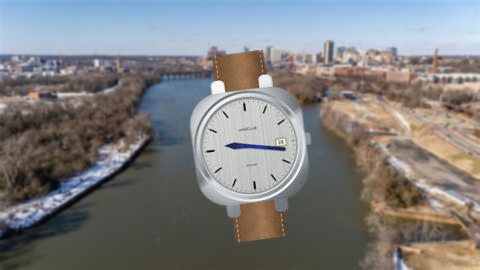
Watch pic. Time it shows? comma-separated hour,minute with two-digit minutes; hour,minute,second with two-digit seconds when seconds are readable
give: 9,17
